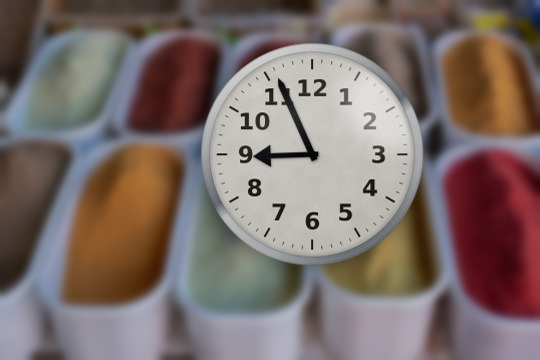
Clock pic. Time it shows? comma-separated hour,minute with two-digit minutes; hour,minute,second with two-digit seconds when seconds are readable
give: 8,56
